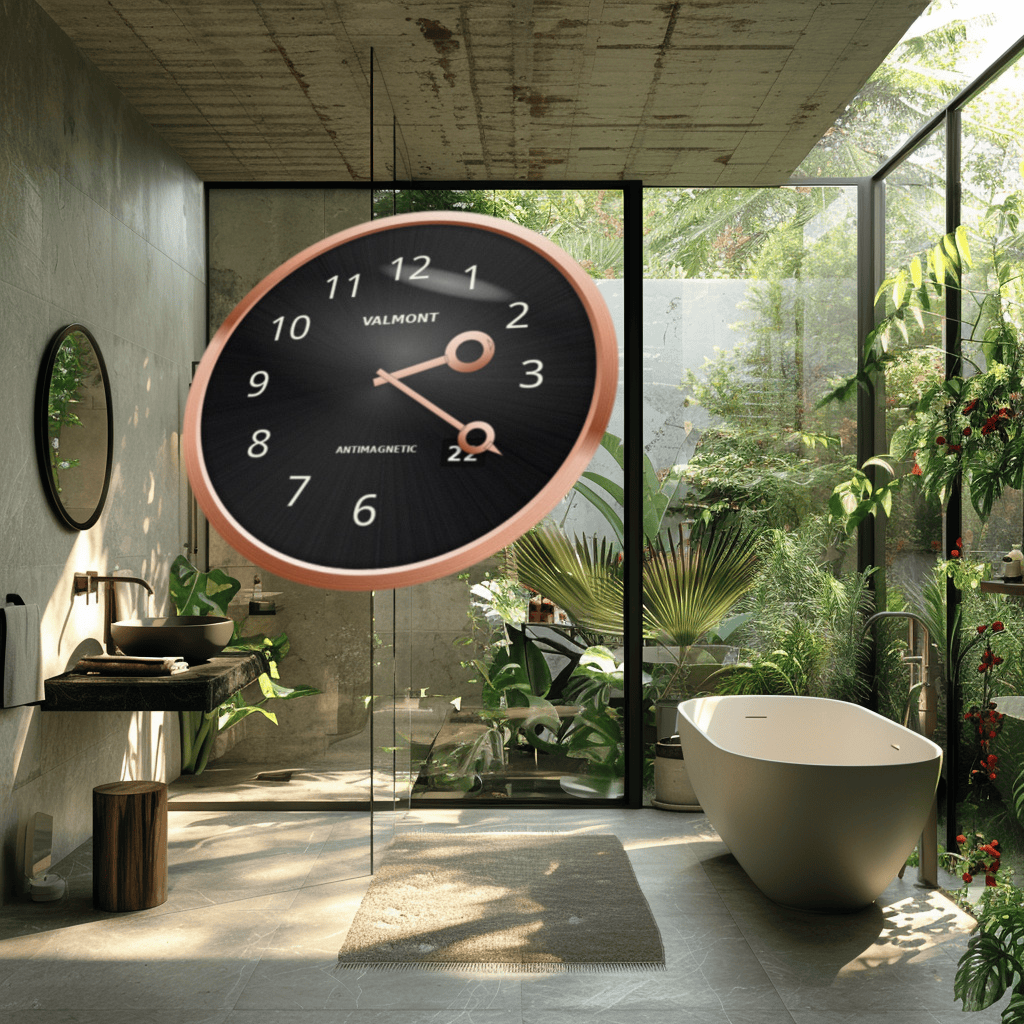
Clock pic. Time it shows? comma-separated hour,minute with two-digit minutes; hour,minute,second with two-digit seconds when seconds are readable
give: 2,21
